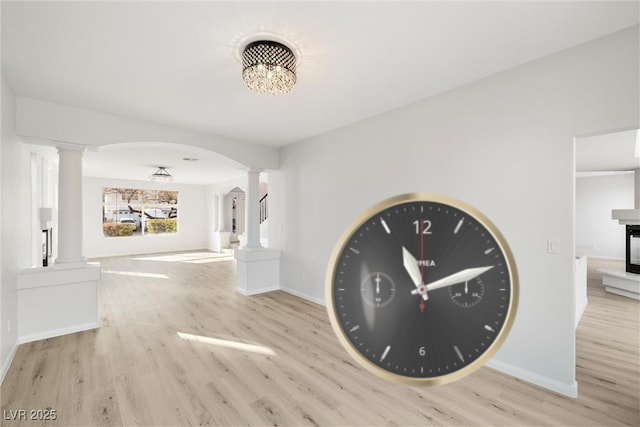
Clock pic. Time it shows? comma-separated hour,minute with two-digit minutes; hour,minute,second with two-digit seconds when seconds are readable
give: 11,12
